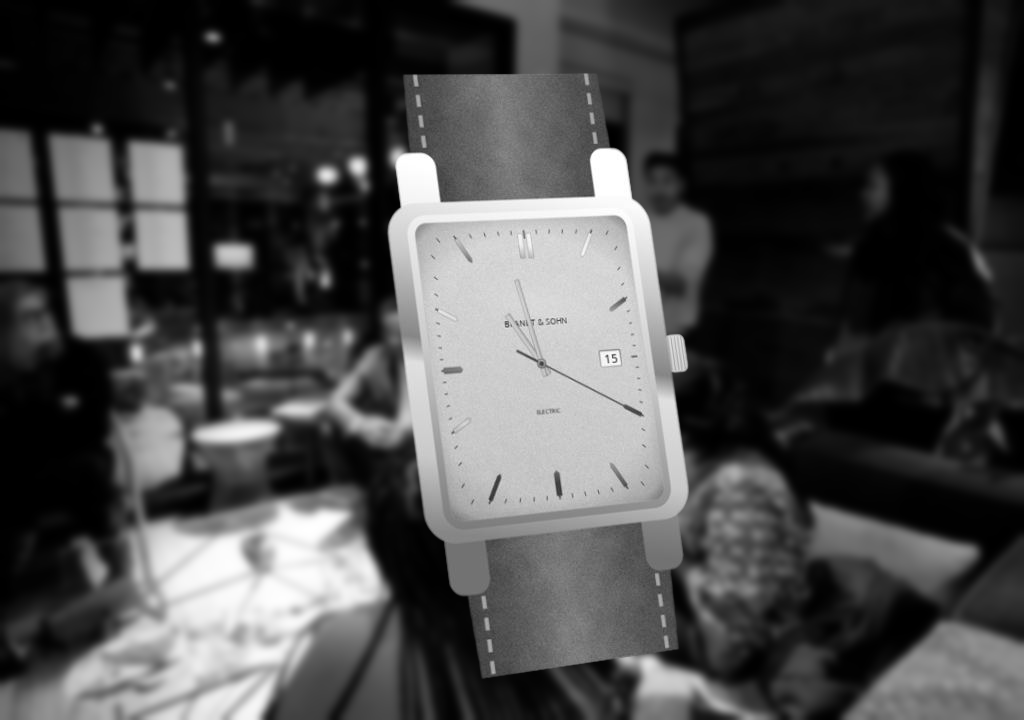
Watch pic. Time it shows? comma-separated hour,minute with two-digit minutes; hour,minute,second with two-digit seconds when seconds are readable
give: 10,58,20
